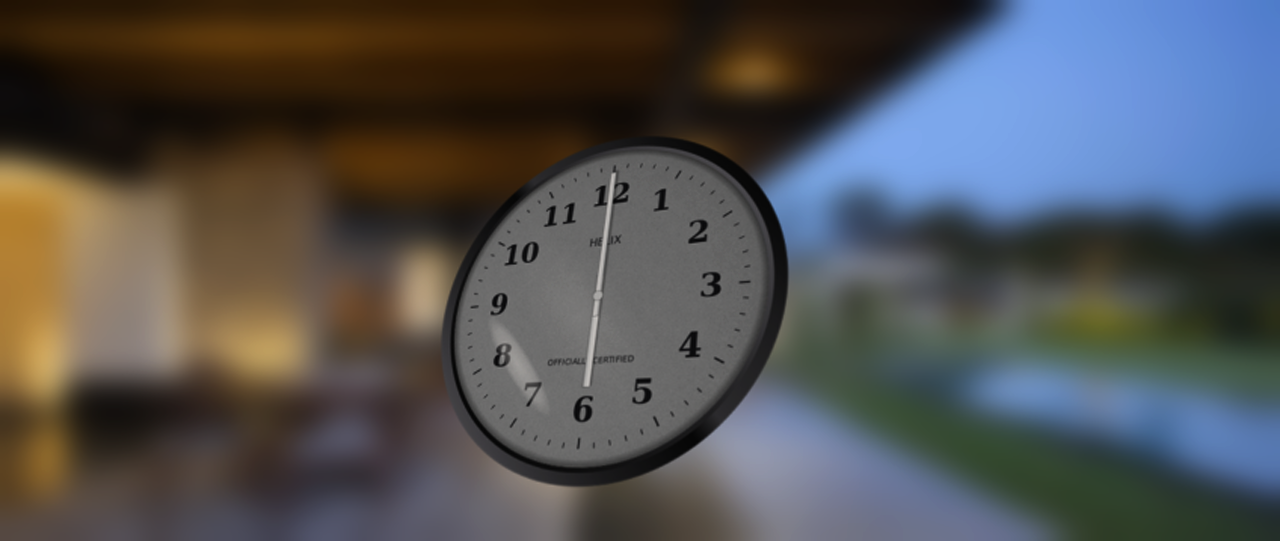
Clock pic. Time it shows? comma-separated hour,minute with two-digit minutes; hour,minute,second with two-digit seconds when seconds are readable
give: 6,00
